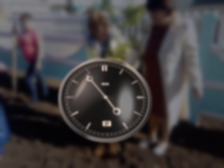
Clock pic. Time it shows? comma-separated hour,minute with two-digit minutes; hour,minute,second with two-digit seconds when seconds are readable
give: 4,54
